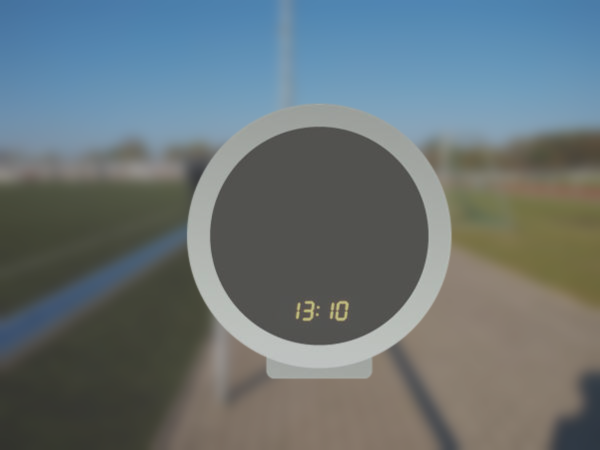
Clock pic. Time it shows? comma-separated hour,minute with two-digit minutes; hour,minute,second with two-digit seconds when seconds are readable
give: 13,10
